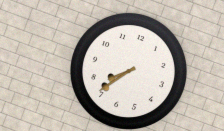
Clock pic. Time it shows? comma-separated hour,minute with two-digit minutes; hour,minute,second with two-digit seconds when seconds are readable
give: 7,36
